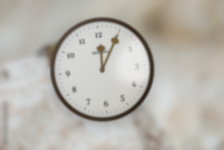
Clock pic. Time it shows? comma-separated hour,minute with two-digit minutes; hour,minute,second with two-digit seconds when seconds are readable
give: 12,05
